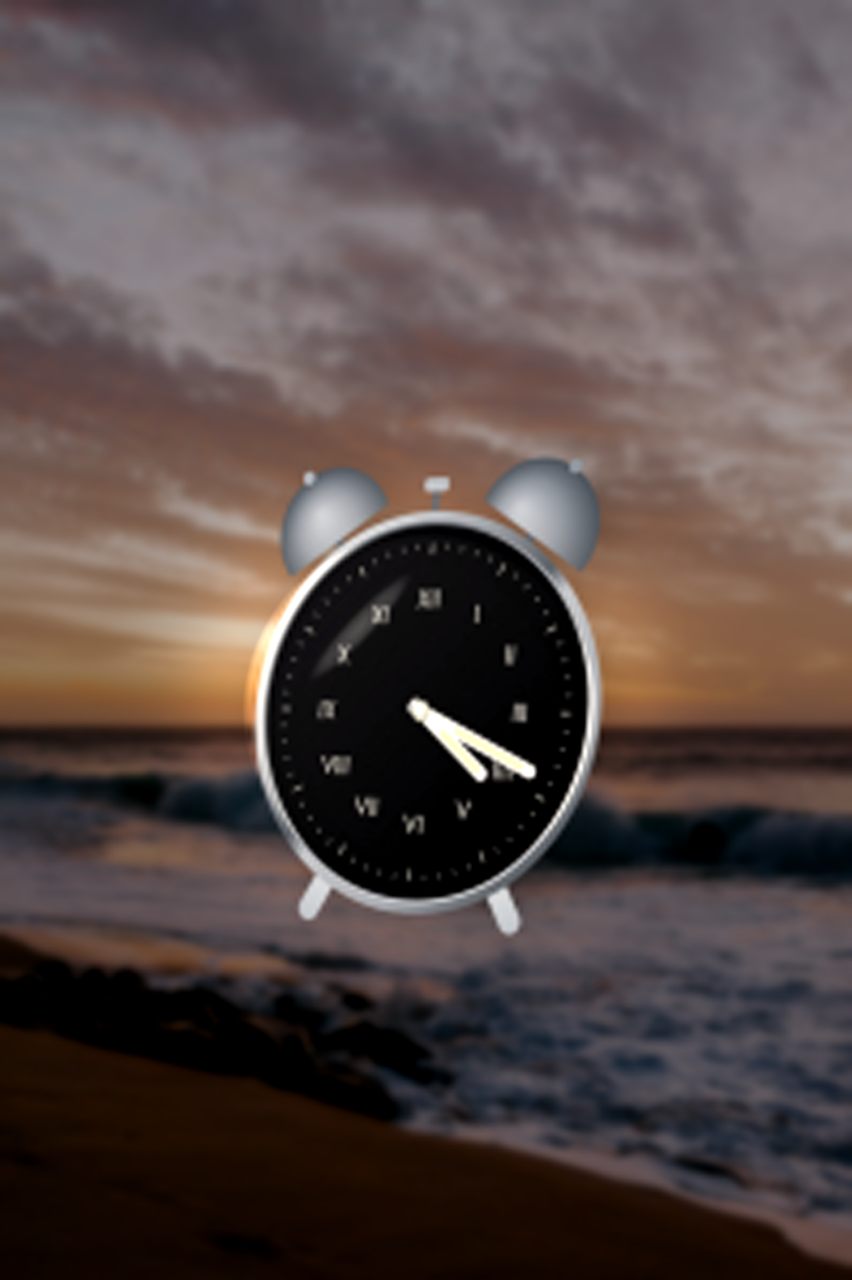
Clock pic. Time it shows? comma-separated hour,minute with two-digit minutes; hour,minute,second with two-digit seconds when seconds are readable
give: 4,19
